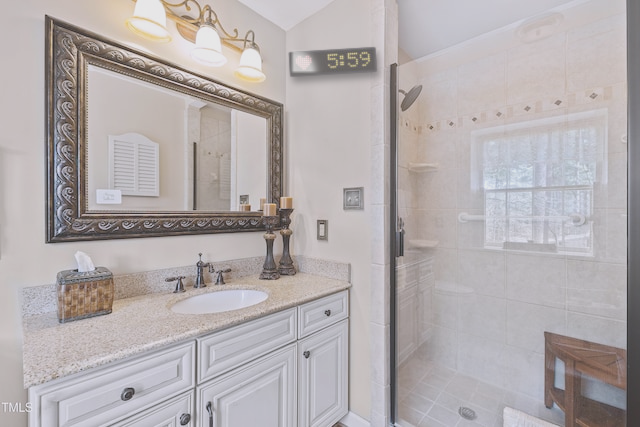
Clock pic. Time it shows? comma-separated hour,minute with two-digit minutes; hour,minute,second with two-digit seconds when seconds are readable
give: 5,59
